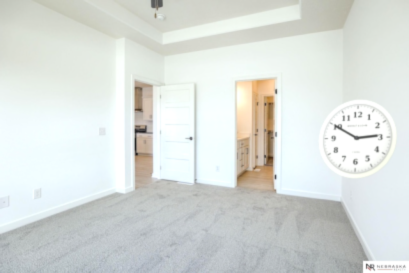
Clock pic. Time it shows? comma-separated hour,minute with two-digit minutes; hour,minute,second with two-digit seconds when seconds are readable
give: 2,50
